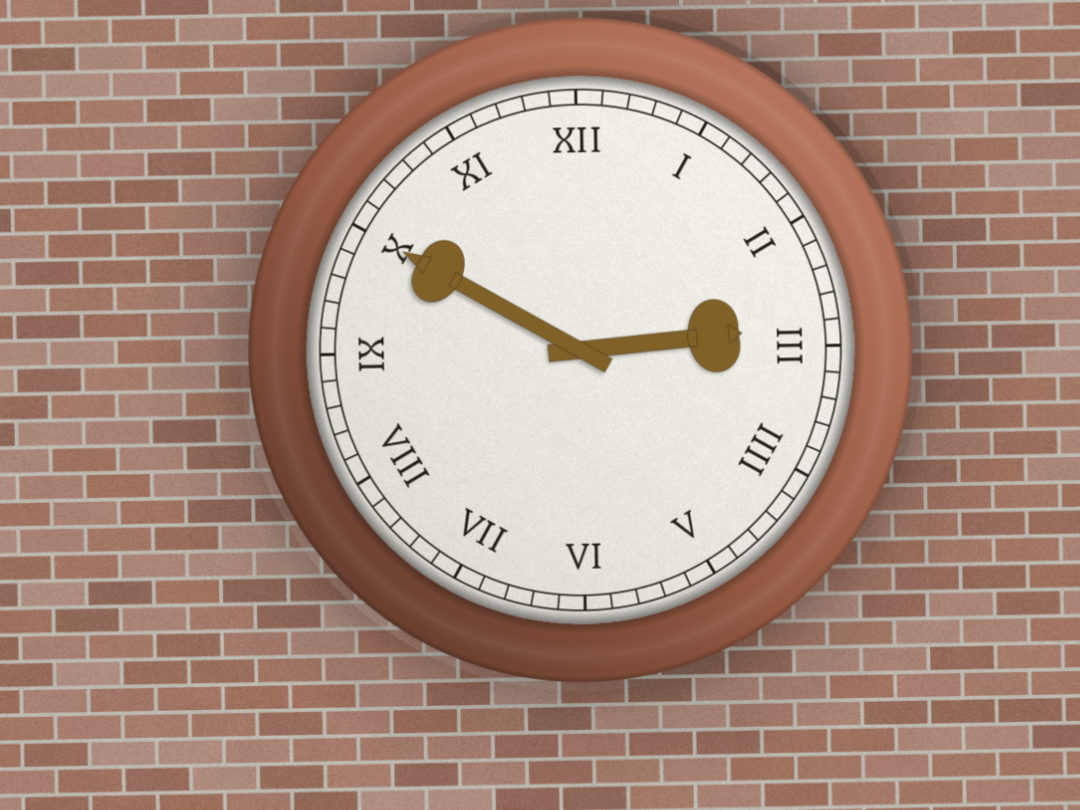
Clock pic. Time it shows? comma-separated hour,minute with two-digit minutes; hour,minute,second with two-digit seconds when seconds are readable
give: 2,50
